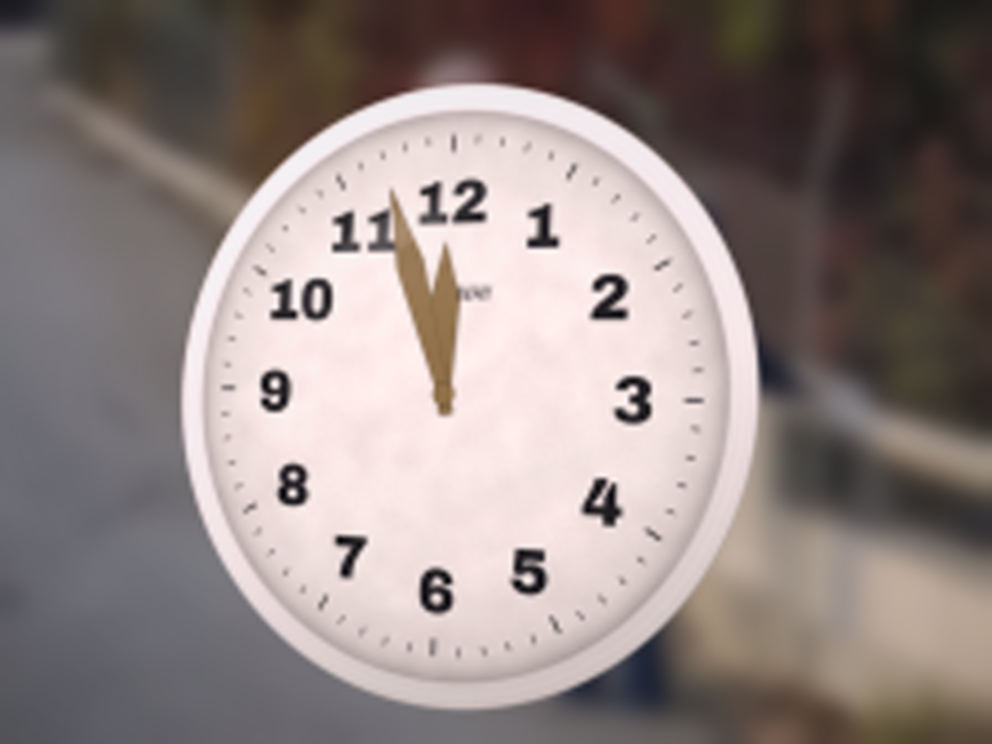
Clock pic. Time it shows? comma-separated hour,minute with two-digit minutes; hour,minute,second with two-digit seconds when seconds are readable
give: 11,57
